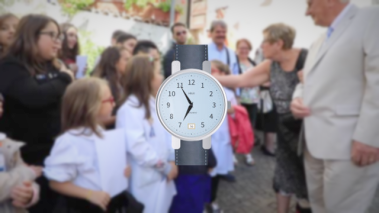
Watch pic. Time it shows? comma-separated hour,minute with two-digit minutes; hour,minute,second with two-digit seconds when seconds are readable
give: 6,55
